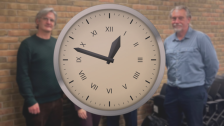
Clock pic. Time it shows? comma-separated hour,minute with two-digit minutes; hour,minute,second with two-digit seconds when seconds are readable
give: 12,48
